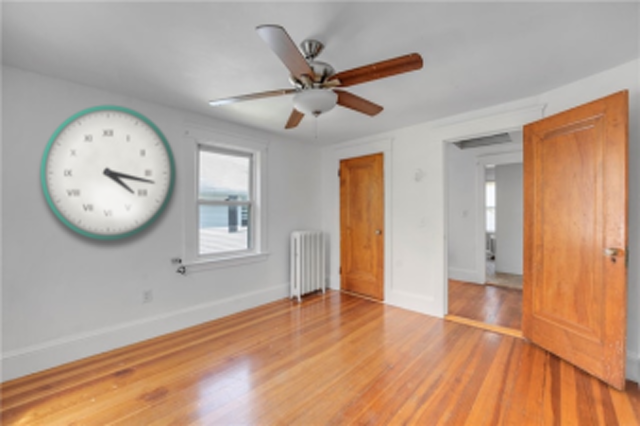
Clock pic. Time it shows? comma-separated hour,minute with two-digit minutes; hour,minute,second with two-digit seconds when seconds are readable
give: 4,17
